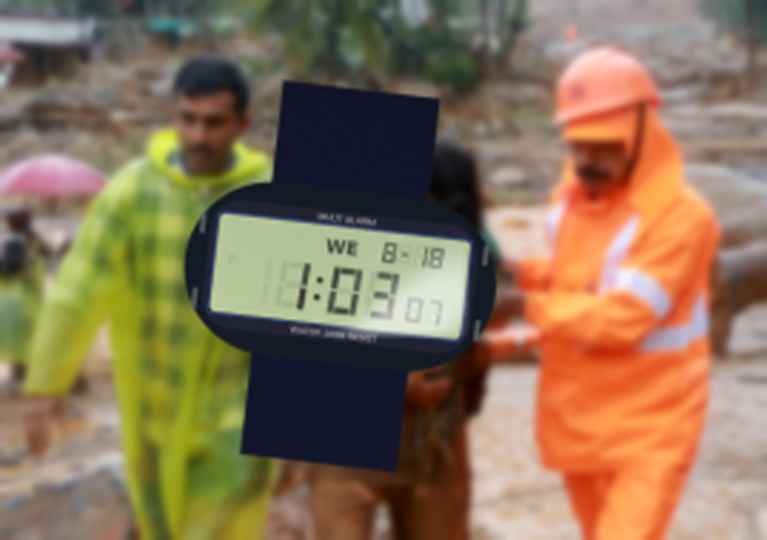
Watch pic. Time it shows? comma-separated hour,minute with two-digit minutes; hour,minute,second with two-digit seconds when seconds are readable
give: 1,03,07
